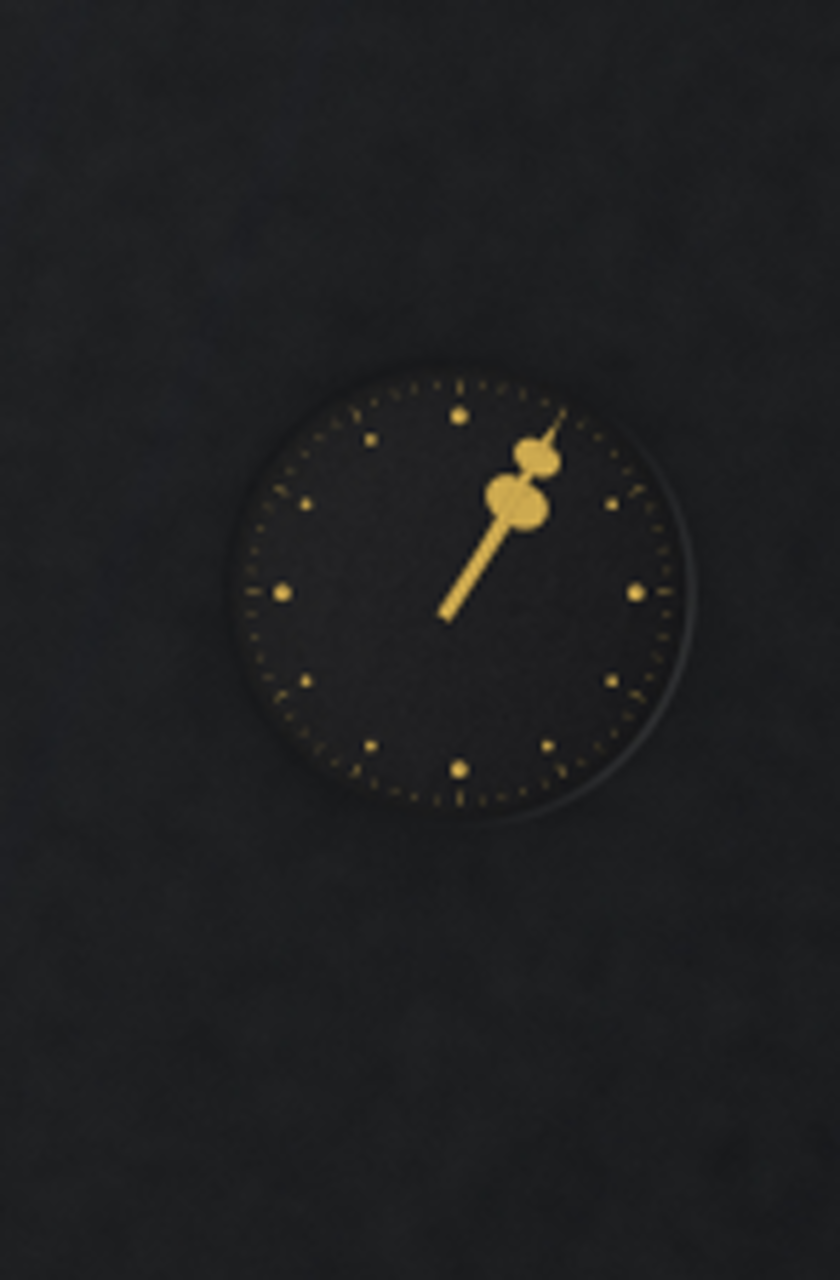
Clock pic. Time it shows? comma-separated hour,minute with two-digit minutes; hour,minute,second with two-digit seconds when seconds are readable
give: 1,05
